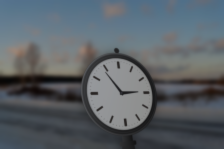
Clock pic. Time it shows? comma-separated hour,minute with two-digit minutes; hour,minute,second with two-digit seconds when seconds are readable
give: 2,54
